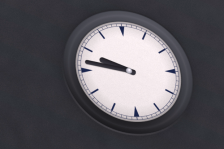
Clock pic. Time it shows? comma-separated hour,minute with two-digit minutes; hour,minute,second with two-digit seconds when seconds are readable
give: 9,47
